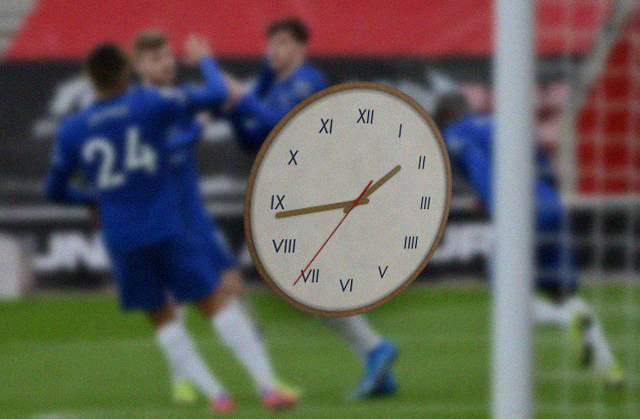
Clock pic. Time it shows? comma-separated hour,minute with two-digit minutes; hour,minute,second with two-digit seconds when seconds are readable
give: 1,43,36
